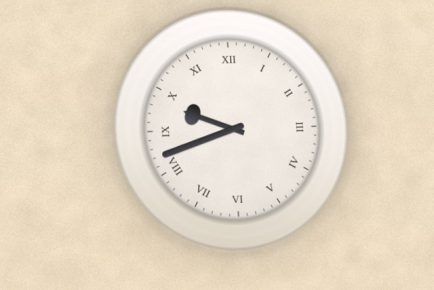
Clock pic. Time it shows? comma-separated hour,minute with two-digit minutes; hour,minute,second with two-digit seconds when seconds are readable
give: 9,42
